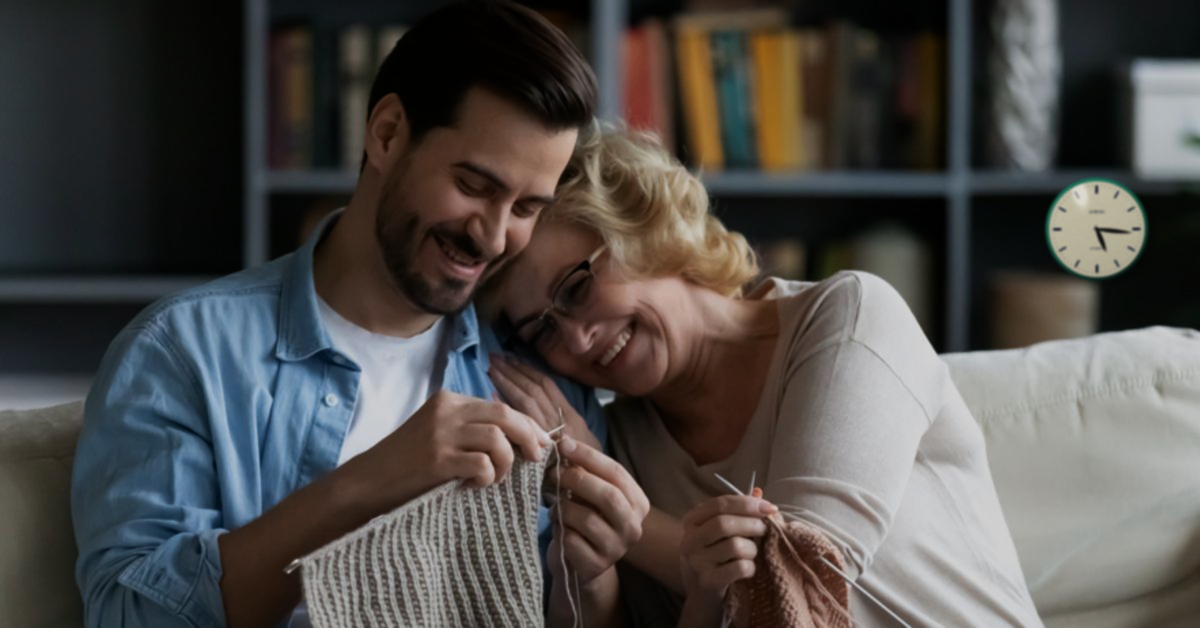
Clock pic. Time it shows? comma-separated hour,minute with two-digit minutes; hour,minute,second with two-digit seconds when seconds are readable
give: 5,16
